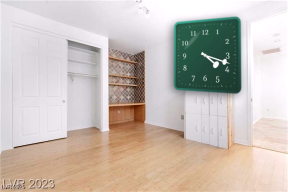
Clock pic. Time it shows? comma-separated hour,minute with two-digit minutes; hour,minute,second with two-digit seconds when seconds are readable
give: 4,18
